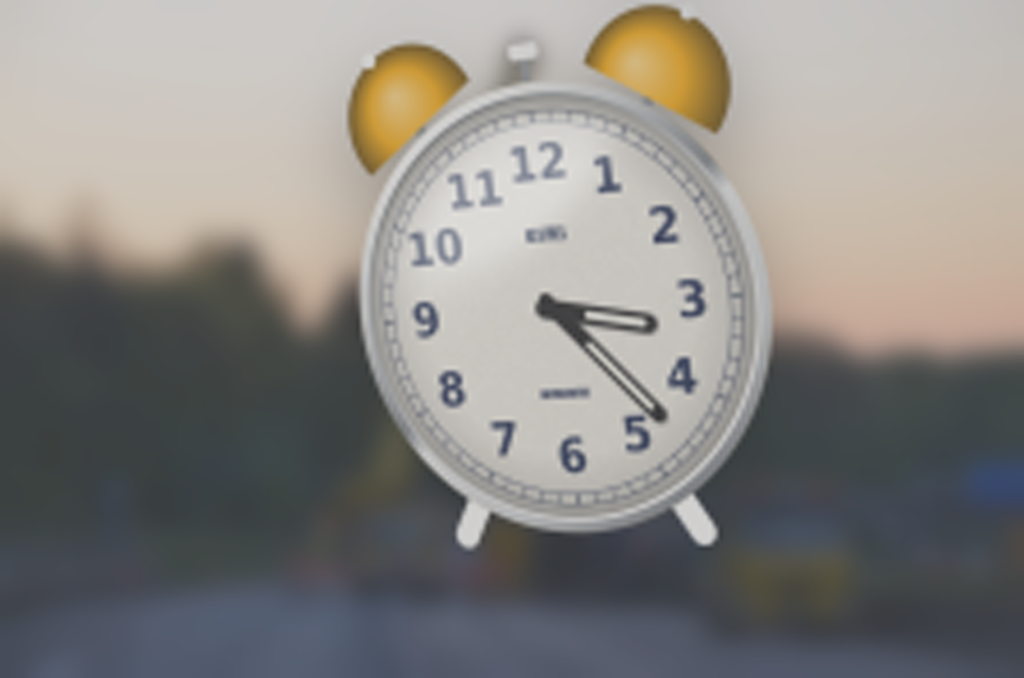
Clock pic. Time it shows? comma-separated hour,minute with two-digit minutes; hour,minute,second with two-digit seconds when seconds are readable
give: 3,23
